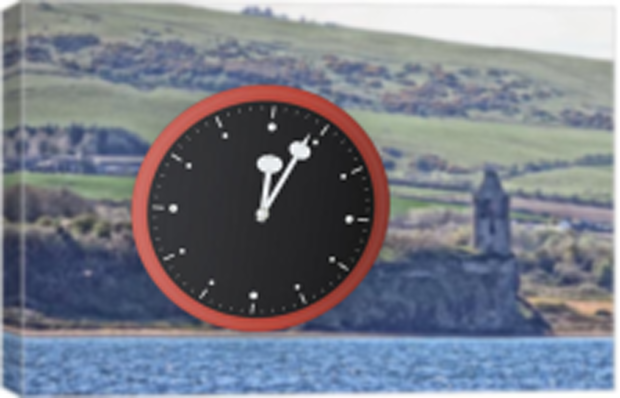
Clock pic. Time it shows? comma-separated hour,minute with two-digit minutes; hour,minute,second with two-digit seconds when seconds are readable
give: 12,04
